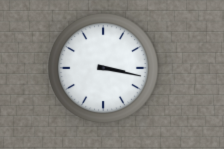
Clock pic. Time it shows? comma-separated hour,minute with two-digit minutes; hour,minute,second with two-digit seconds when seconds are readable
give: 3,17
